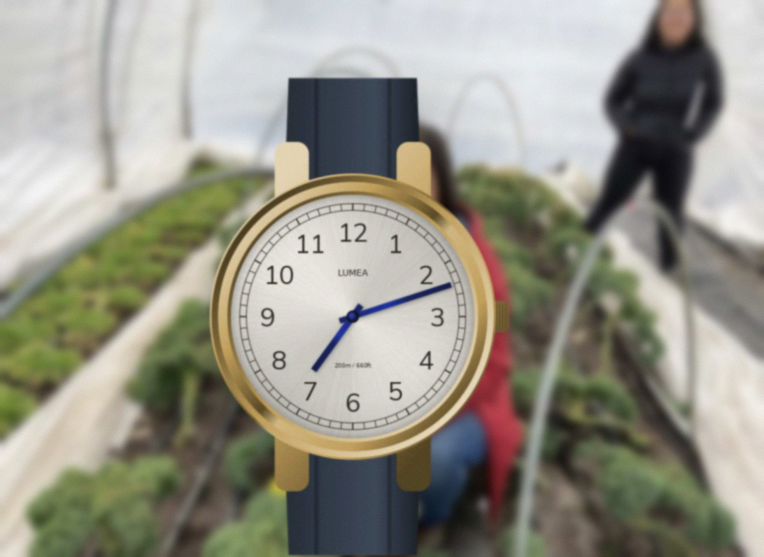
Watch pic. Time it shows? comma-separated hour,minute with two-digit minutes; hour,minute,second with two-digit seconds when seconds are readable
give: 7,12
